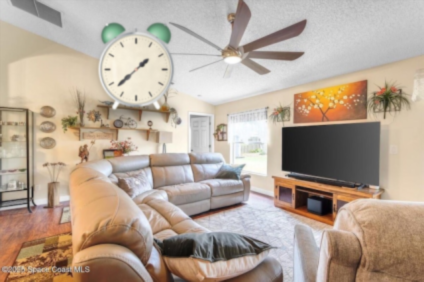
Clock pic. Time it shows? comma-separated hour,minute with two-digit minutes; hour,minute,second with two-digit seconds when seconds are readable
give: 1,38
